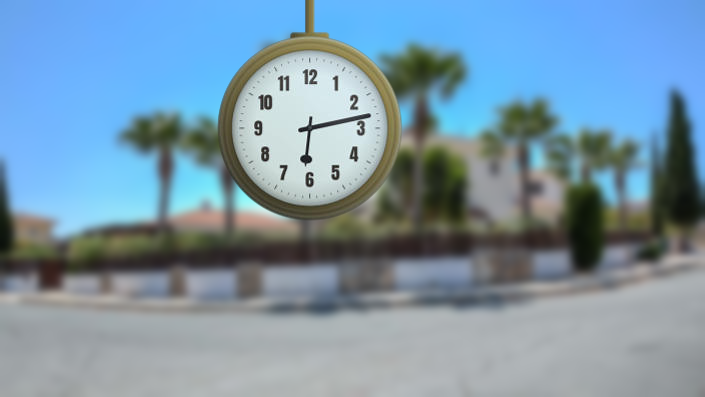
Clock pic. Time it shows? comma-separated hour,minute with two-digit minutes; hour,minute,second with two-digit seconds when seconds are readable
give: 6,13
